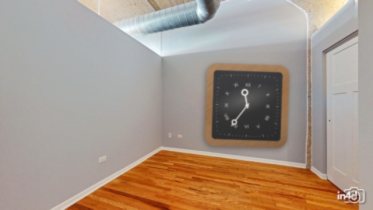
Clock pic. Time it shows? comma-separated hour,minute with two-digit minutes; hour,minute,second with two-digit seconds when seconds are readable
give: 11,36
